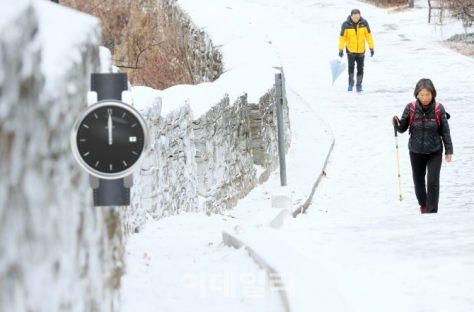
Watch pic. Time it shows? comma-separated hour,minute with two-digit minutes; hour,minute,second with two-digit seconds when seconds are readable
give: 12,00
